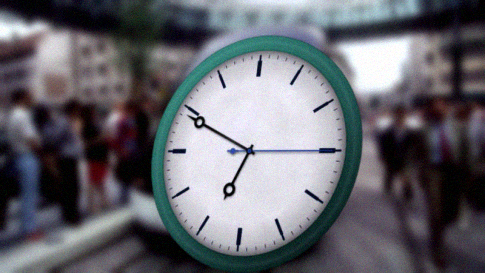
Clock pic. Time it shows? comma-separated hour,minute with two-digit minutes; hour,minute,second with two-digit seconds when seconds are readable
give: 6,49,15
